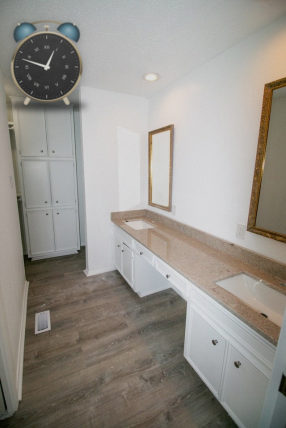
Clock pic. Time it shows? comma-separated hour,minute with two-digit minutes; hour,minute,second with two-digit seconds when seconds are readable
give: 12,48
